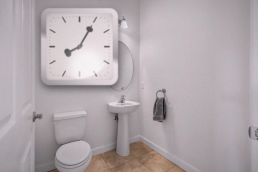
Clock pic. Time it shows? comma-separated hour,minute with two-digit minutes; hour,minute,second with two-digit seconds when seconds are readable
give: 8,05
